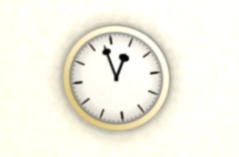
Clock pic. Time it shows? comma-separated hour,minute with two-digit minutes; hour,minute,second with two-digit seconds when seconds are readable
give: 12,58
